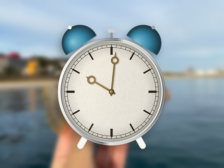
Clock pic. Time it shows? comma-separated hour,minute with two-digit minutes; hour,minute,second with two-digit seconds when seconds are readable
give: 10,01
